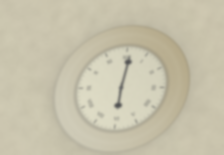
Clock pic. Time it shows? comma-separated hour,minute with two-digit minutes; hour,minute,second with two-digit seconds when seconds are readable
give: 6,01
